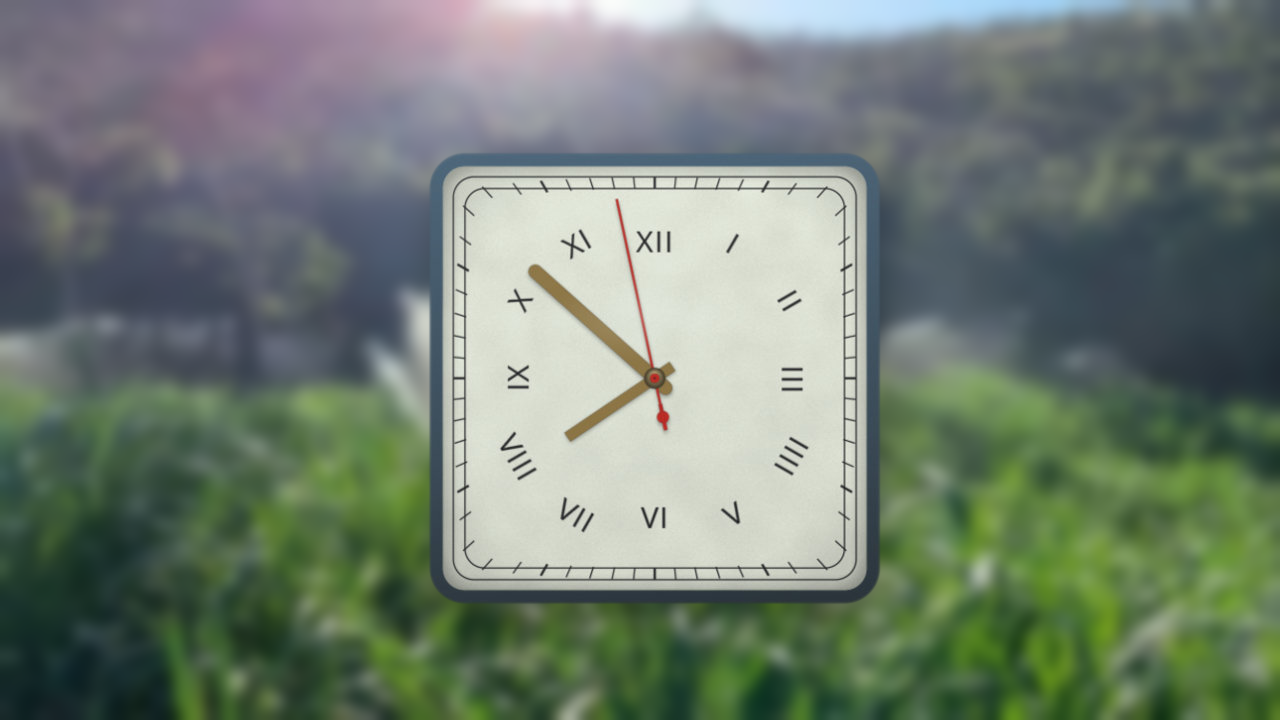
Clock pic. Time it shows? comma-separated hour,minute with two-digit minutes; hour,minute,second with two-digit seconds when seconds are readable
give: 7,51,58
